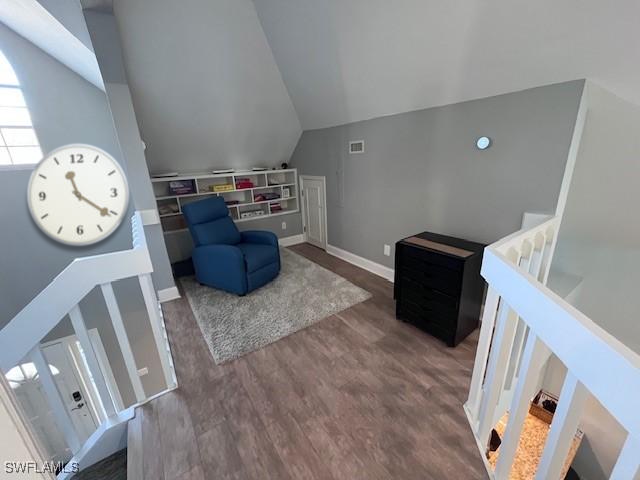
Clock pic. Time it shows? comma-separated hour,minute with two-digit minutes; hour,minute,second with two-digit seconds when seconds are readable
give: 11,21
